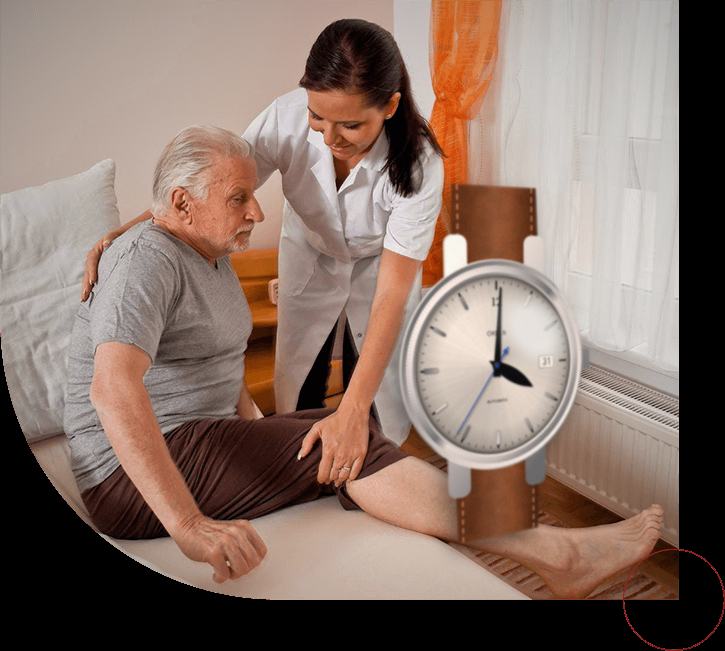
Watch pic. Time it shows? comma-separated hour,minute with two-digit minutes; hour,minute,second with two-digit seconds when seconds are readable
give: 4,00,36
